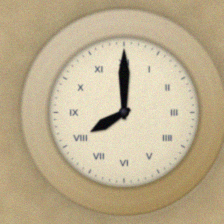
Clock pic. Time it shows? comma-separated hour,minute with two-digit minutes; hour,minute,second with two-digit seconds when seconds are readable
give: 8,00
